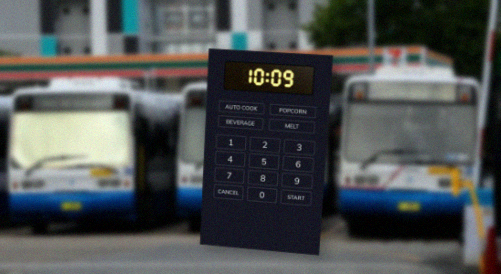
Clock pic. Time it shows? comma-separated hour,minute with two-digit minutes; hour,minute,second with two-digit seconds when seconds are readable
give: 10,09
